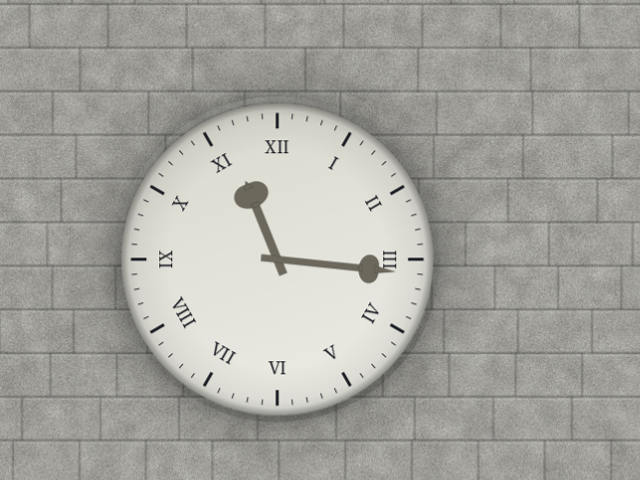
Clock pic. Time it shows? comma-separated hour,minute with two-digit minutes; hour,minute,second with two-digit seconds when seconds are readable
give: 11,16
